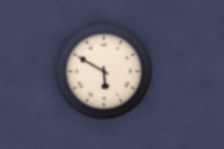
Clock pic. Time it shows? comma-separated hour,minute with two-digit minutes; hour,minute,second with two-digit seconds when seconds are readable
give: 5,50
